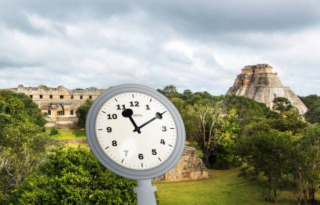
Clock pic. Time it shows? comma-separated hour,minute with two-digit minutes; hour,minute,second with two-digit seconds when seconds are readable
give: 11,10
